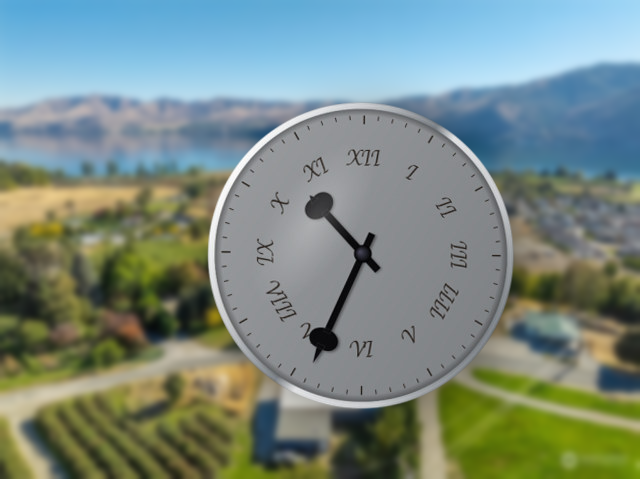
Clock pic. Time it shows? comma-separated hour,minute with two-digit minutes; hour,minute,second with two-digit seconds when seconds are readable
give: 10,34
